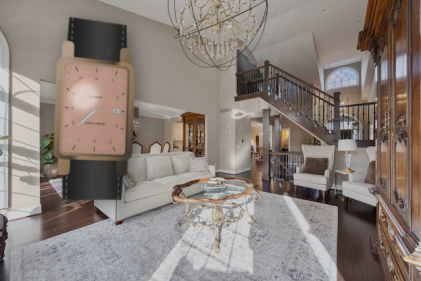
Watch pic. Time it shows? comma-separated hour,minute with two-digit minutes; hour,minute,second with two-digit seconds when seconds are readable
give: 7,38
